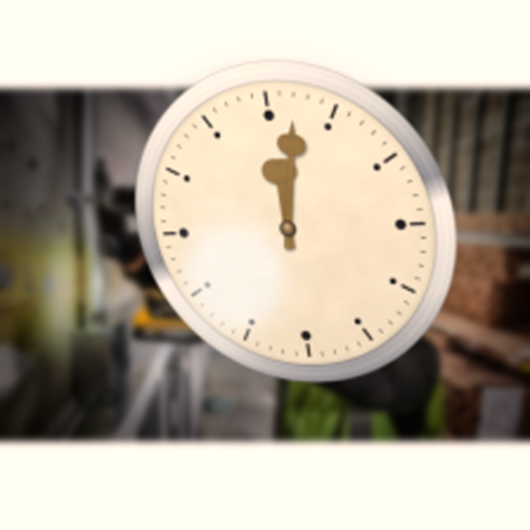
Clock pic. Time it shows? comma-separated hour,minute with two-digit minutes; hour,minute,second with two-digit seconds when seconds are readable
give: 12,02
